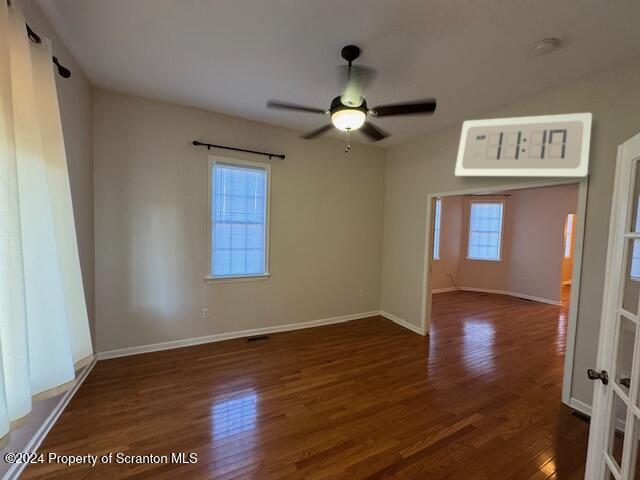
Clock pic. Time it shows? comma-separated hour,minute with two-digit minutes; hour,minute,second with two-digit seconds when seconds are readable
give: 11,17
